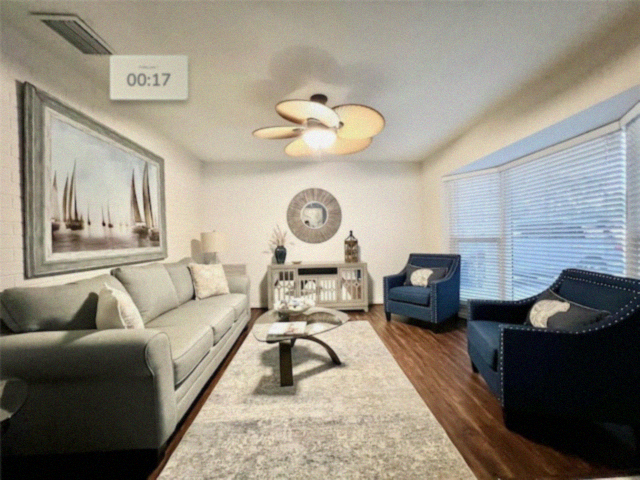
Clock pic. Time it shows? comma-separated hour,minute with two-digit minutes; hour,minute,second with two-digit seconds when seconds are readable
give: 0,17
